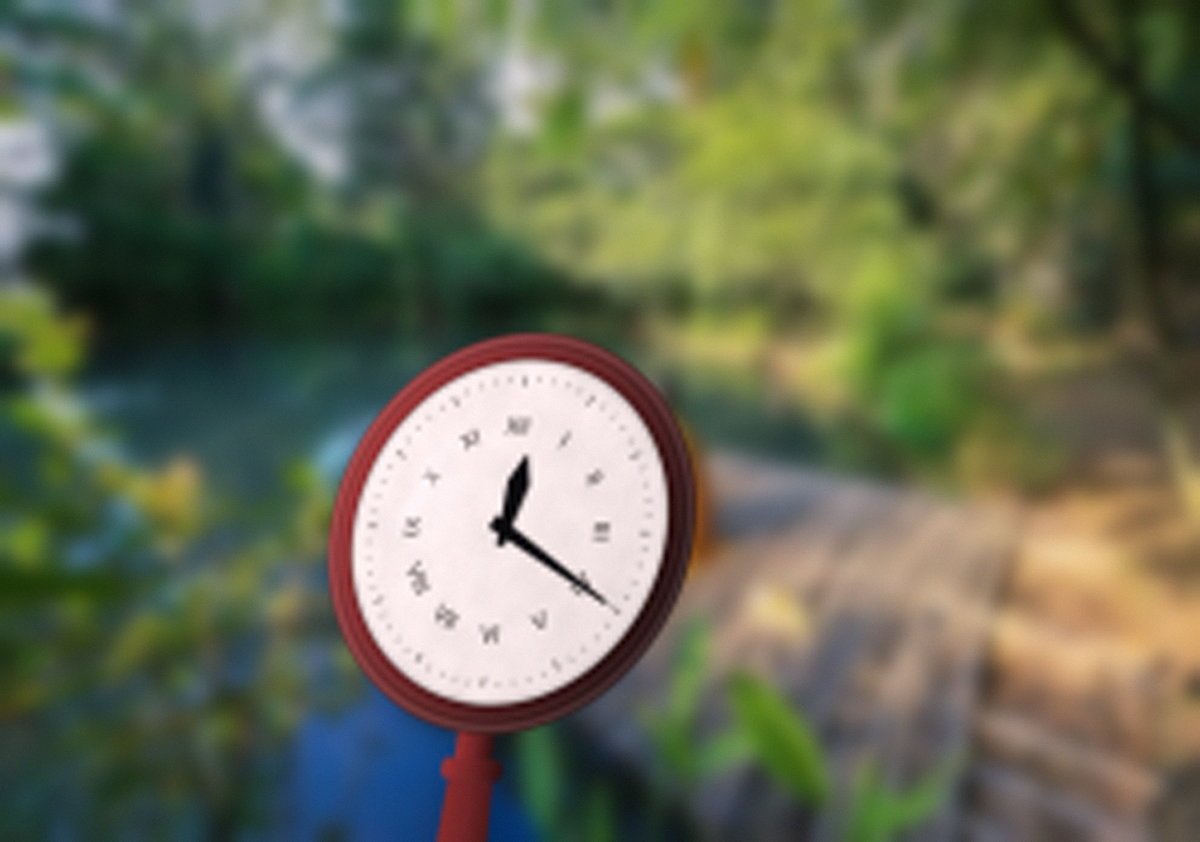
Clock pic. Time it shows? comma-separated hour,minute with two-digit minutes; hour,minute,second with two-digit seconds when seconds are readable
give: 12,20
